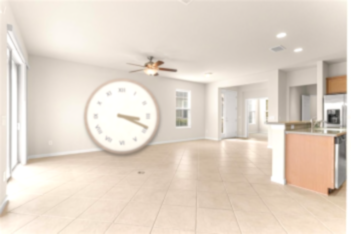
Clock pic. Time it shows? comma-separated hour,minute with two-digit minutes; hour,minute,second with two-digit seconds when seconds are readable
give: 3,19
